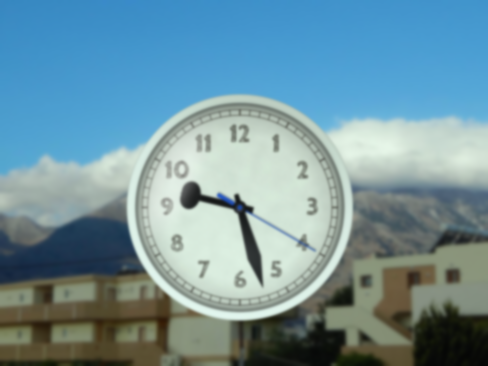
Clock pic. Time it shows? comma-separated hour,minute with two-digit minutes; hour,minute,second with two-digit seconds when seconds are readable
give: 9,27,20
